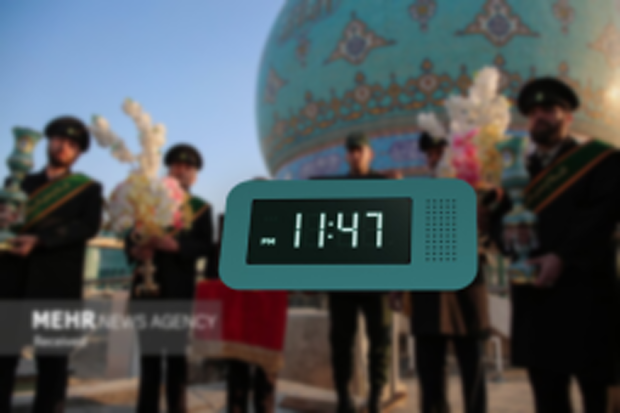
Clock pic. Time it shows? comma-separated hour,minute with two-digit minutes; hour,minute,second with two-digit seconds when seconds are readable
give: 11,47
